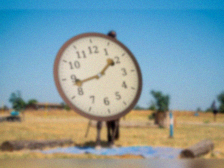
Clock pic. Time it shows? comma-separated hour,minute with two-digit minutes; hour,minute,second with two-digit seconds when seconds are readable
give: 1,43
